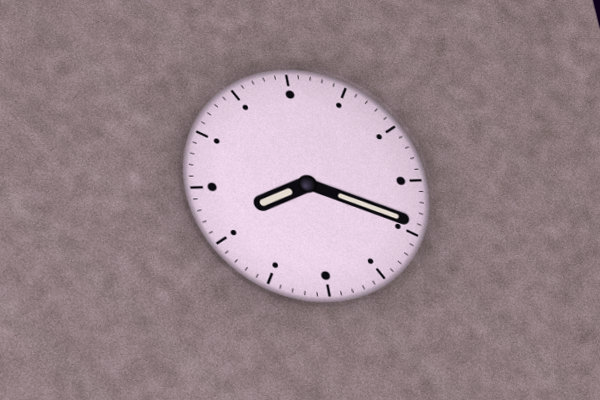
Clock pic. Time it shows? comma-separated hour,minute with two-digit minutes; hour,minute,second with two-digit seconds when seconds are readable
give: 8,19
